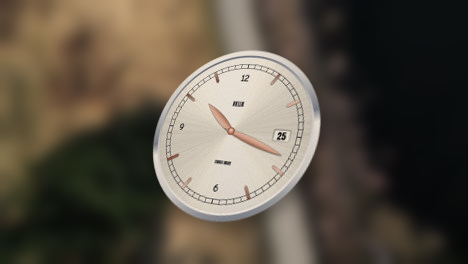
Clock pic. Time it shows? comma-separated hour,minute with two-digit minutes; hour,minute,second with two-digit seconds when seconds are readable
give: 10,18
